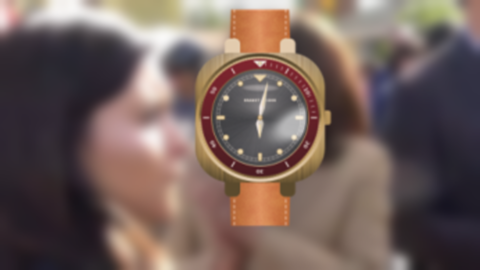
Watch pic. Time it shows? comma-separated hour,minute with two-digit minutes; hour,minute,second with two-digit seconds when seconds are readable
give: 6,02
